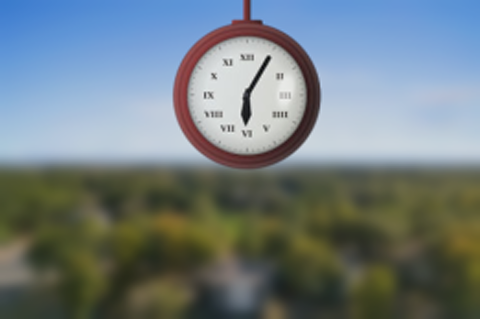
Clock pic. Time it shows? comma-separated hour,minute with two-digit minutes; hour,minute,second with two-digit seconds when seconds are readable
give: 6,05
